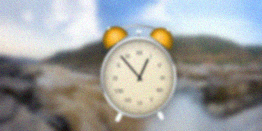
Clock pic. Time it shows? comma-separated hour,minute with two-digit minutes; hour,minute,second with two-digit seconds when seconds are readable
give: 12,53
